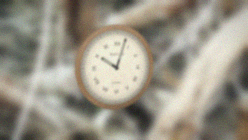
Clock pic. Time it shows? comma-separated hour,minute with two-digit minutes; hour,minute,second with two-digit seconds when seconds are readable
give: 10,03
